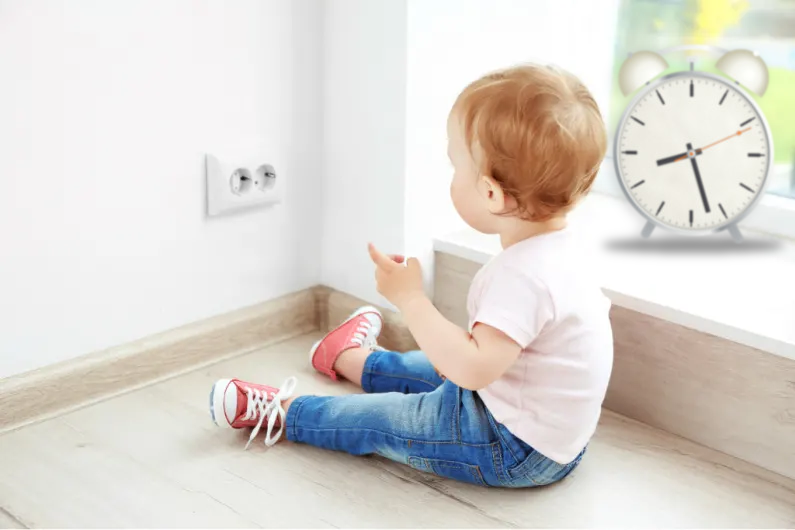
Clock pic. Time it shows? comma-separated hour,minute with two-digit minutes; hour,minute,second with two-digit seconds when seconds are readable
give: 8,27,11
